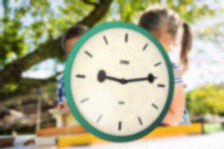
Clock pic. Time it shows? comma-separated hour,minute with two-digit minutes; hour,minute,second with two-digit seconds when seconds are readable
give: 9,13
